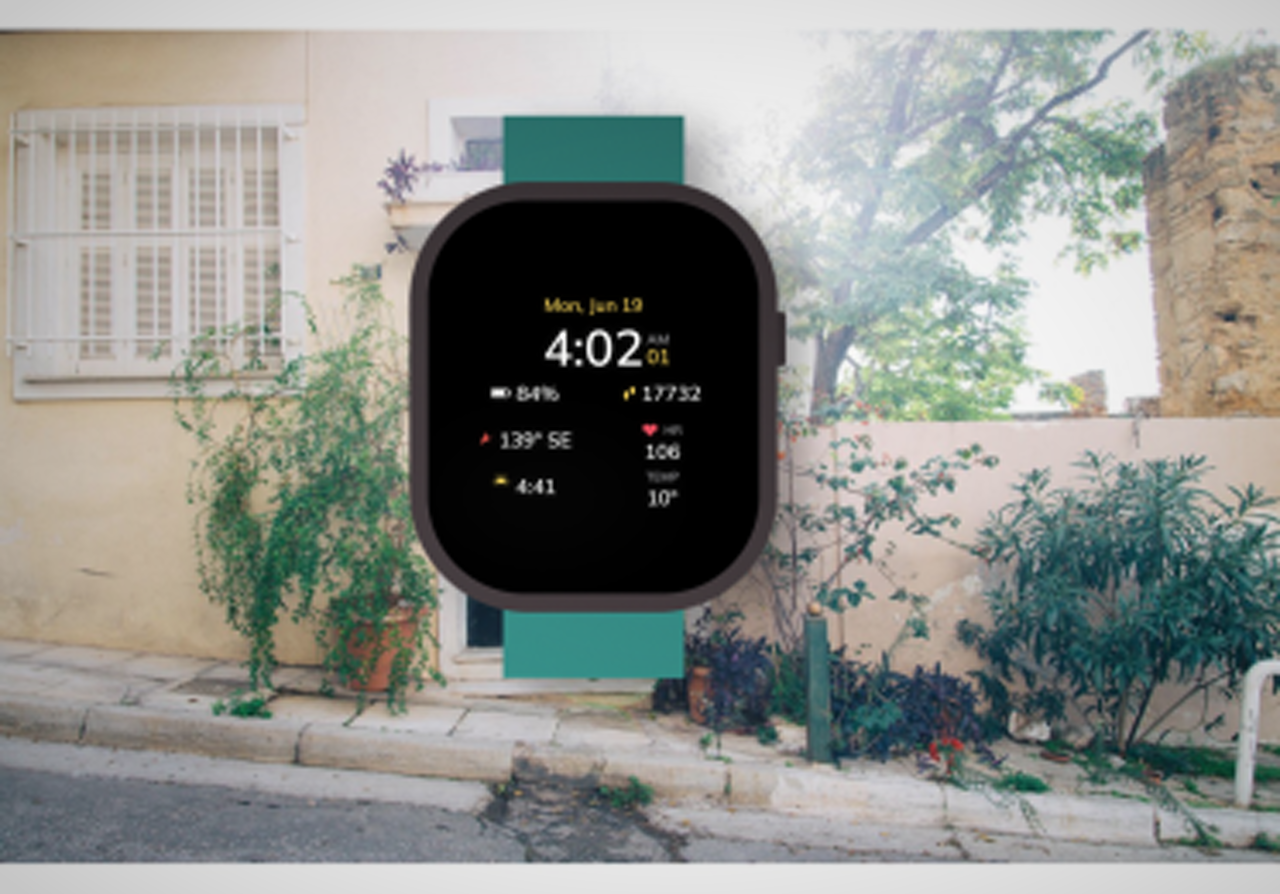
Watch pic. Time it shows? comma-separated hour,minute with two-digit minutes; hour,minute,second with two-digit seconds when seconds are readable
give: 4,02
